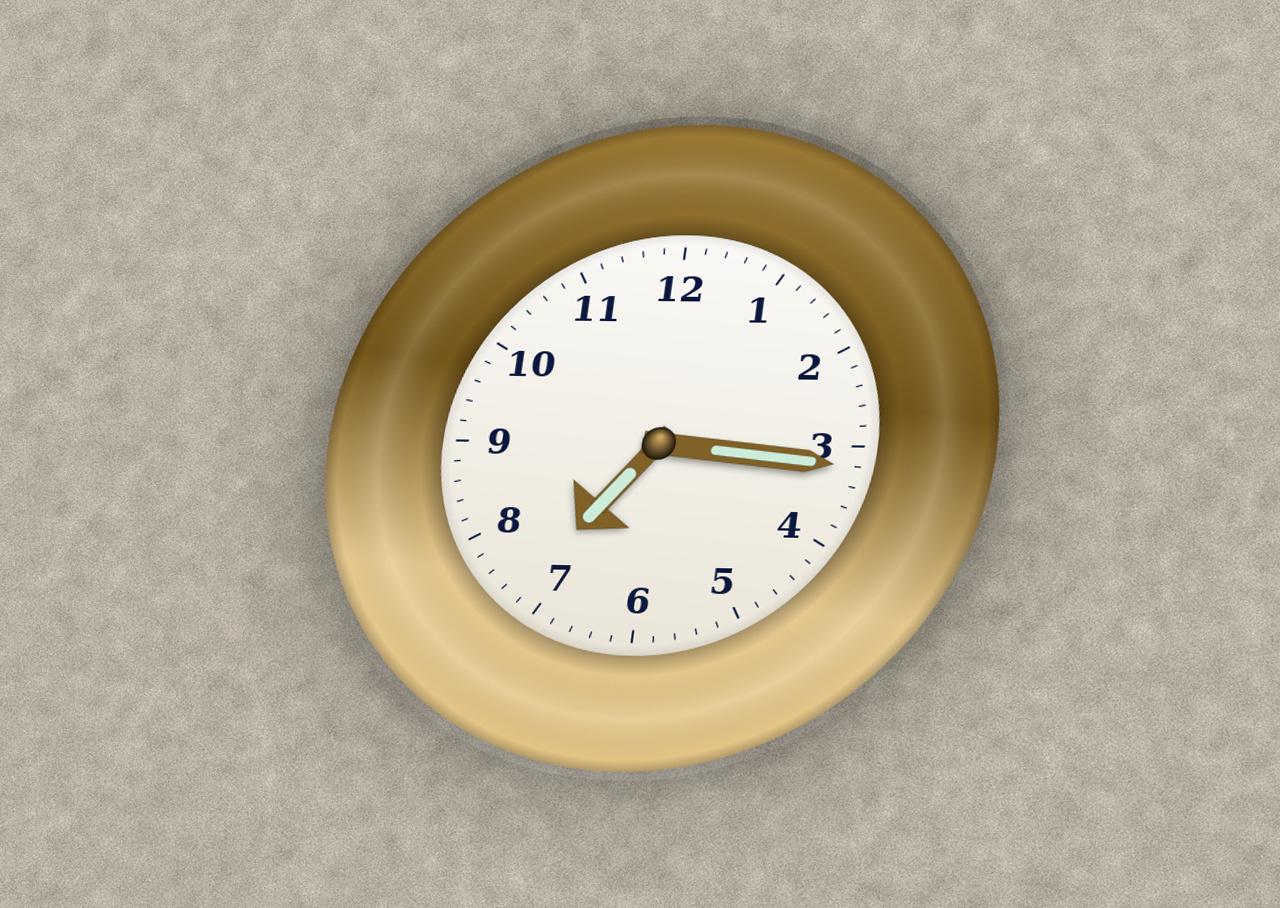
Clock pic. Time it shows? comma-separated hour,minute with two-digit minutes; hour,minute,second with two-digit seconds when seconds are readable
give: 7,16
